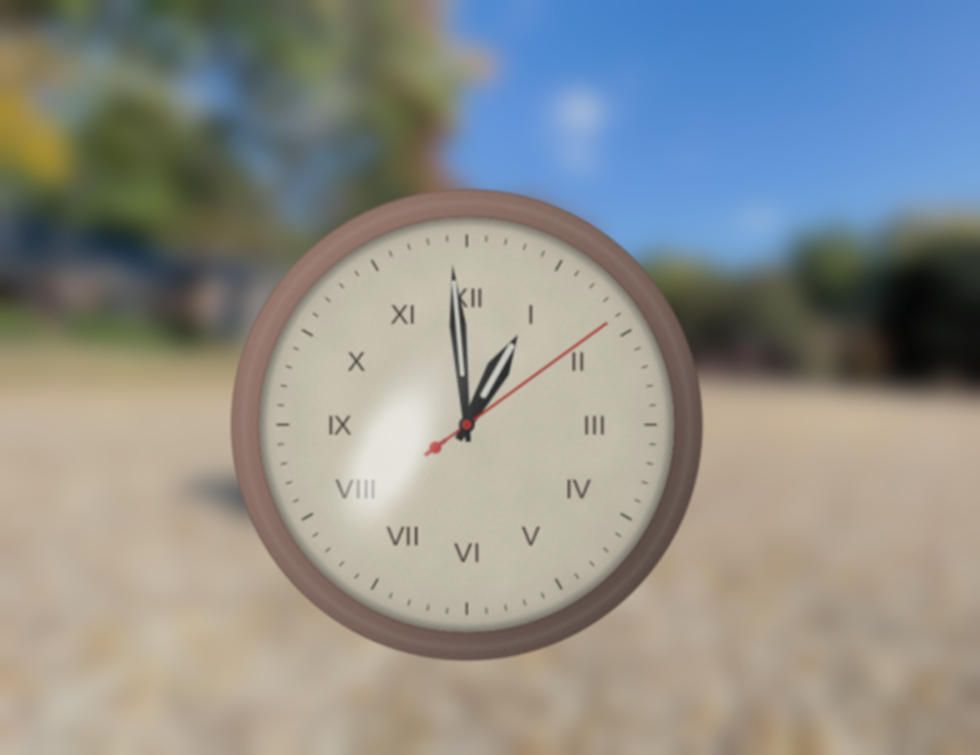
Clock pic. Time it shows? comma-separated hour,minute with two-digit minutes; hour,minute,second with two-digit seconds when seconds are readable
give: 12,59,09
